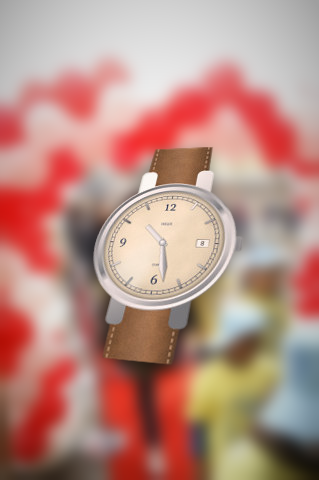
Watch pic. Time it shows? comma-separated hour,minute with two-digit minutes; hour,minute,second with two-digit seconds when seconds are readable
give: 10,28
